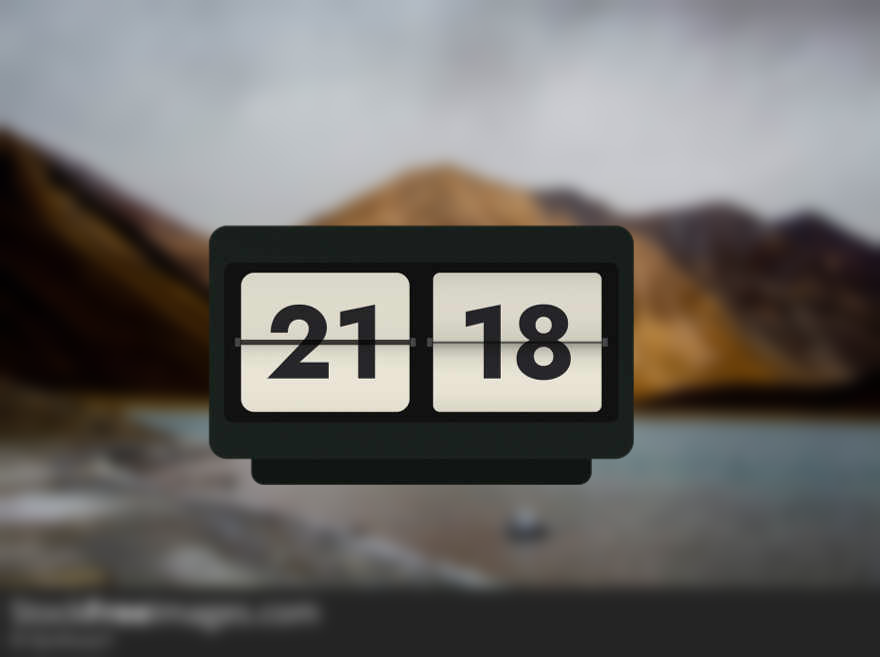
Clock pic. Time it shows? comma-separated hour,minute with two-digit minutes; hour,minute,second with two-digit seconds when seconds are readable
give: 21,18
